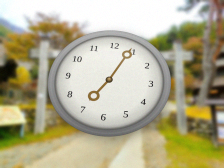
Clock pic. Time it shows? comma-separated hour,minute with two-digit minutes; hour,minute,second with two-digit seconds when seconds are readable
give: 7,04
